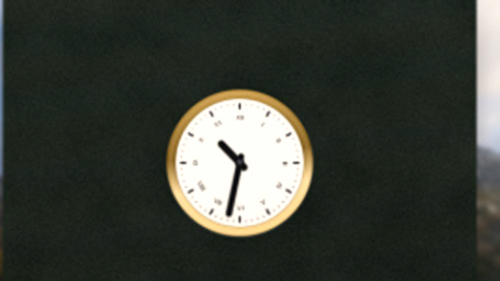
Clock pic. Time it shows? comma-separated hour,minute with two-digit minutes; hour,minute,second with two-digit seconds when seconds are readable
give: 10,32
